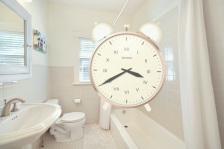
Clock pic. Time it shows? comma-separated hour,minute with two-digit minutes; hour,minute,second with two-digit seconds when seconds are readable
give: 3,40
